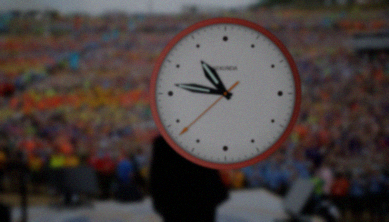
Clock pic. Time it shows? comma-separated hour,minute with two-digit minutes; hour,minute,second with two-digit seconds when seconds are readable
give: 10,46,38
